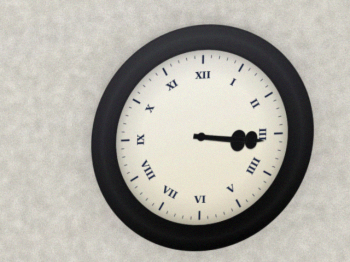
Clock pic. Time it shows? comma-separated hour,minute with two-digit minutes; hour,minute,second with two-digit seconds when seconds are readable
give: 3,16
